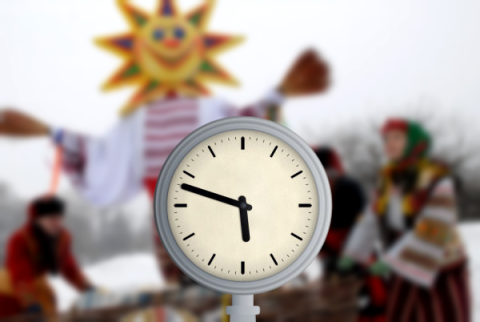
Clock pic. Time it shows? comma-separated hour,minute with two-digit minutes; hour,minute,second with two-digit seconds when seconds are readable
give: 5,48
